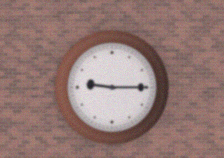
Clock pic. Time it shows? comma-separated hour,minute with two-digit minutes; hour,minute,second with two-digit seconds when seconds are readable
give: 9,15
